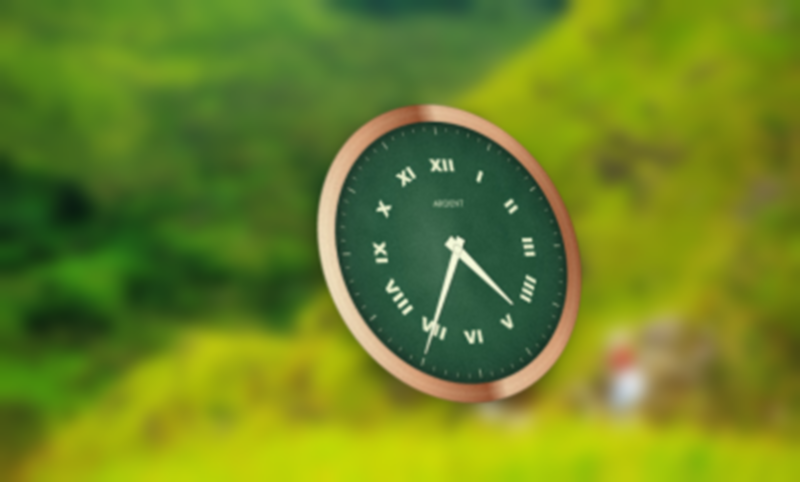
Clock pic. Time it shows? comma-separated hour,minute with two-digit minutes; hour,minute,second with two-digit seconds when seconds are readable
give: 4,35
